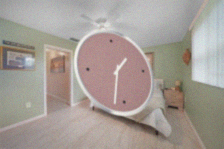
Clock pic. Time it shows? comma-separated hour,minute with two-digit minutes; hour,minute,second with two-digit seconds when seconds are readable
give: 1,33
